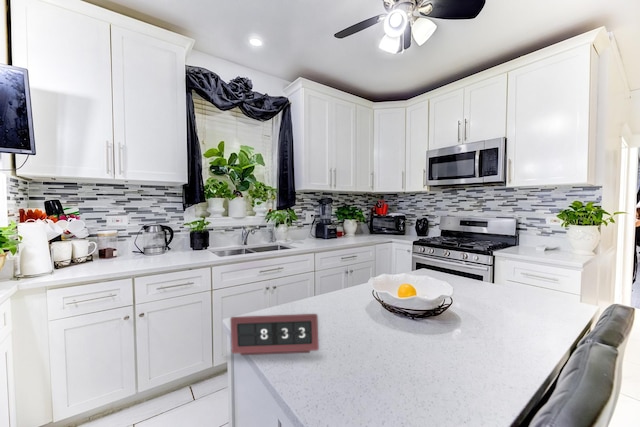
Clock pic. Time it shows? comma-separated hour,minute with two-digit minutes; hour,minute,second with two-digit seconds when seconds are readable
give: 8,33
